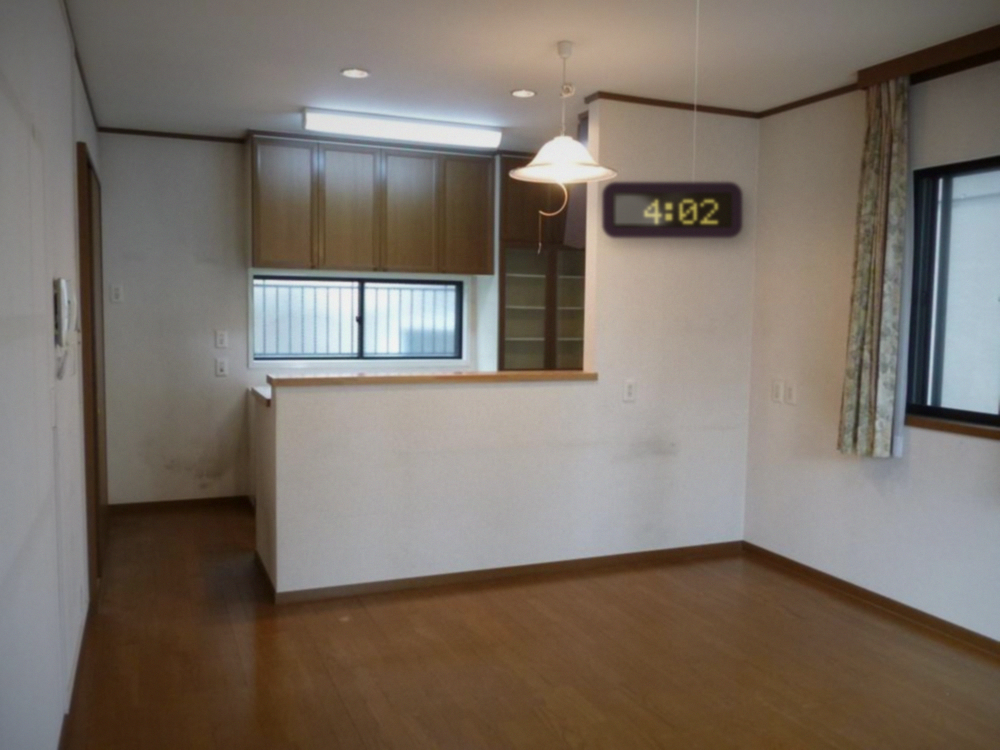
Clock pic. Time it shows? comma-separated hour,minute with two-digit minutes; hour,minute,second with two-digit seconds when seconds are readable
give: 4,02
